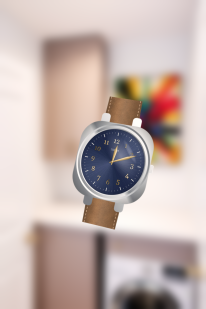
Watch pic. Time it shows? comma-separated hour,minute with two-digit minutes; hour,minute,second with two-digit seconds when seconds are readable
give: 12,11
